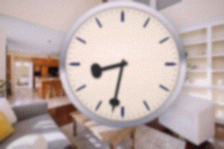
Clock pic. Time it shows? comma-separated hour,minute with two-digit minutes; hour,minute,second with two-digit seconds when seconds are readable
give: 8,32
